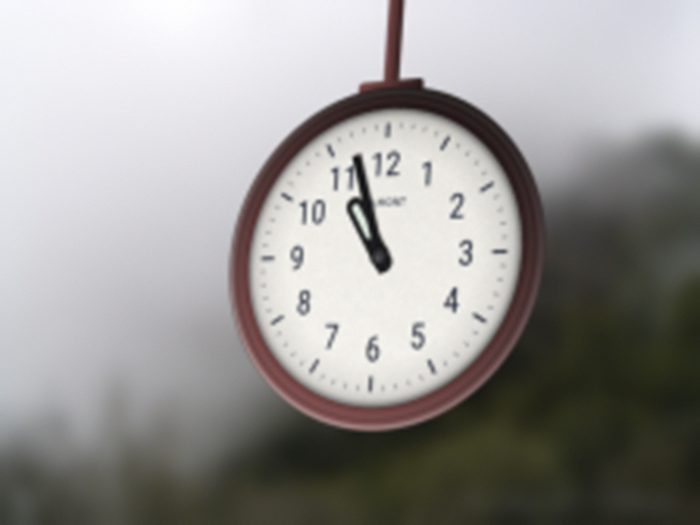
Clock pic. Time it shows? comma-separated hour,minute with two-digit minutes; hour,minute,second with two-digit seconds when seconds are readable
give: 10,57
